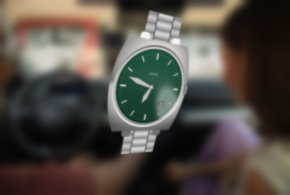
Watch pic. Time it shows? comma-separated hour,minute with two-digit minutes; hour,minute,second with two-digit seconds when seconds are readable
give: 6,48
